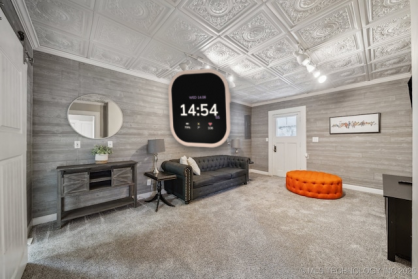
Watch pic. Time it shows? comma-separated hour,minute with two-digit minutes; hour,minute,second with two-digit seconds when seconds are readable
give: 14,54
